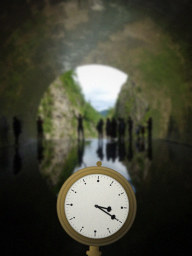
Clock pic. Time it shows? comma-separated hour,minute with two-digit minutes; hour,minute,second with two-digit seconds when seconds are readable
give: 3,20
